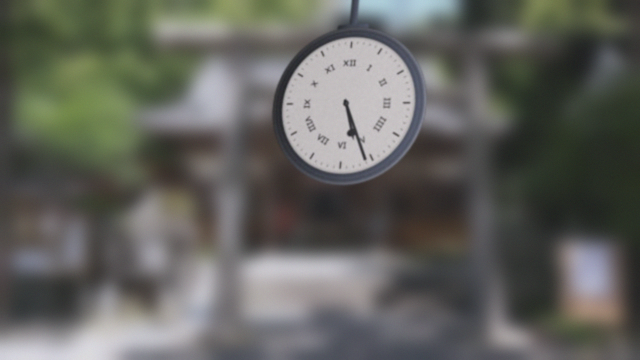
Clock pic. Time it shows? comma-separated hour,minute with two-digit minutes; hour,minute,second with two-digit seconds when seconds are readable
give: 5,26
